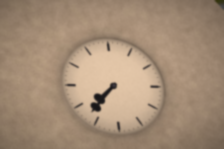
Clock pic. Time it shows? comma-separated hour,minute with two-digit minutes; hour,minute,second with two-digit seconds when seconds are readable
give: 7,37
